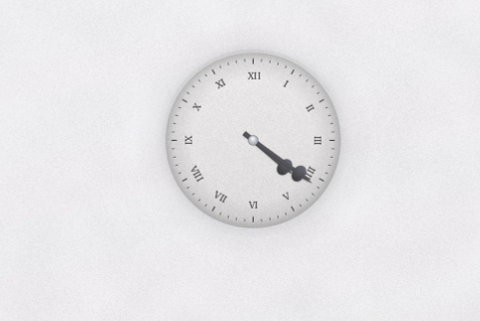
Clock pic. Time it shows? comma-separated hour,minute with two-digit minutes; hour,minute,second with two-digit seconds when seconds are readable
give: 4,21
